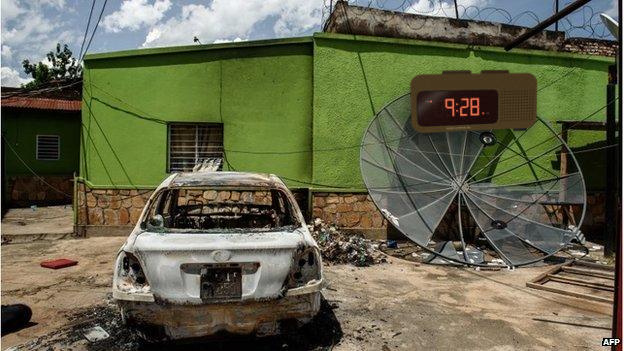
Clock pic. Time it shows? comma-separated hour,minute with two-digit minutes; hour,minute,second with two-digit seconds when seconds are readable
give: 9,28
